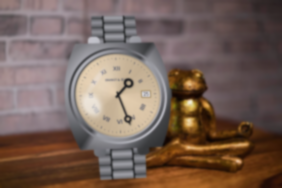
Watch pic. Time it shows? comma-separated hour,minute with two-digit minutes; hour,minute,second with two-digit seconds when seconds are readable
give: 1,27
